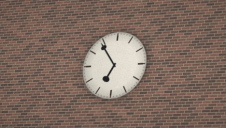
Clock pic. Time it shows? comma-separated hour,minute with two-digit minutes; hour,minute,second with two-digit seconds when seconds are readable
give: 6,54
